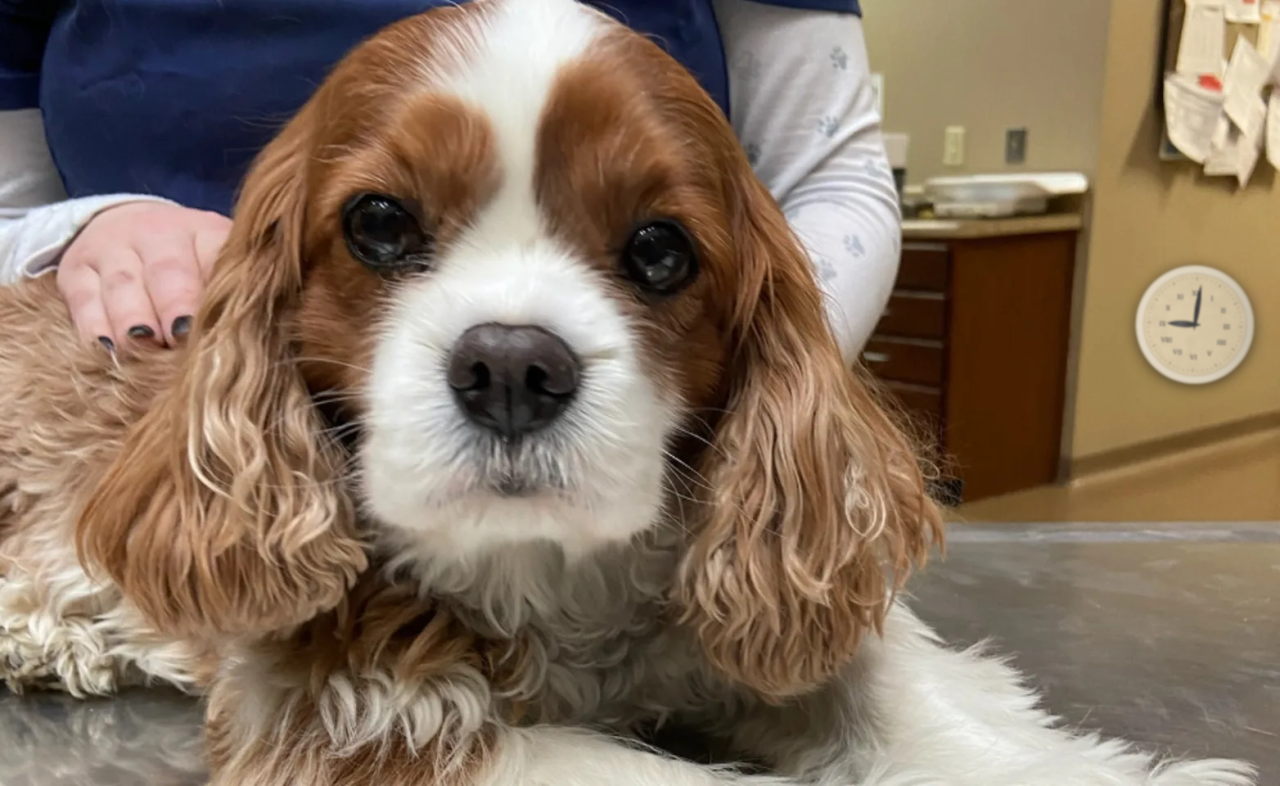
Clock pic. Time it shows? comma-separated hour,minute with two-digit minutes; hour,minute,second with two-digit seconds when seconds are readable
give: 9,01
